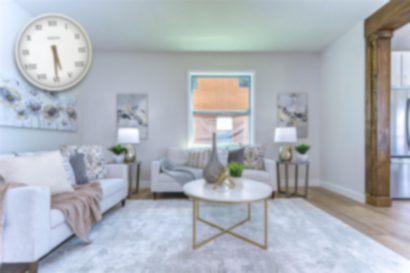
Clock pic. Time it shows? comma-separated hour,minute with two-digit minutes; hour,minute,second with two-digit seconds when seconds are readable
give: 5,30
